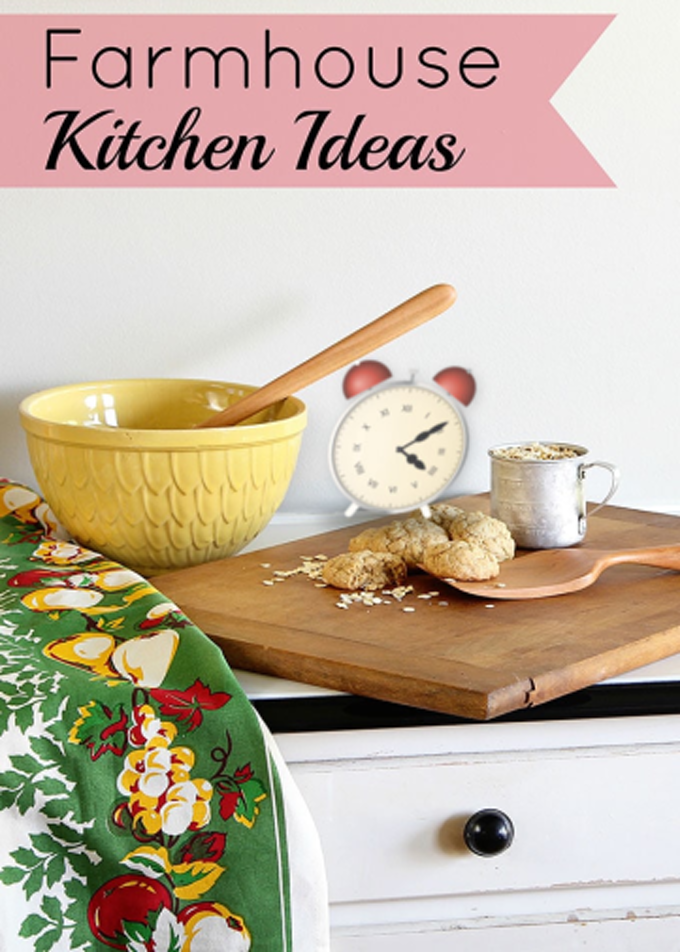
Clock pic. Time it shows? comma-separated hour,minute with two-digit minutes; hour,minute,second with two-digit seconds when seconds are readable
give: 4,09
